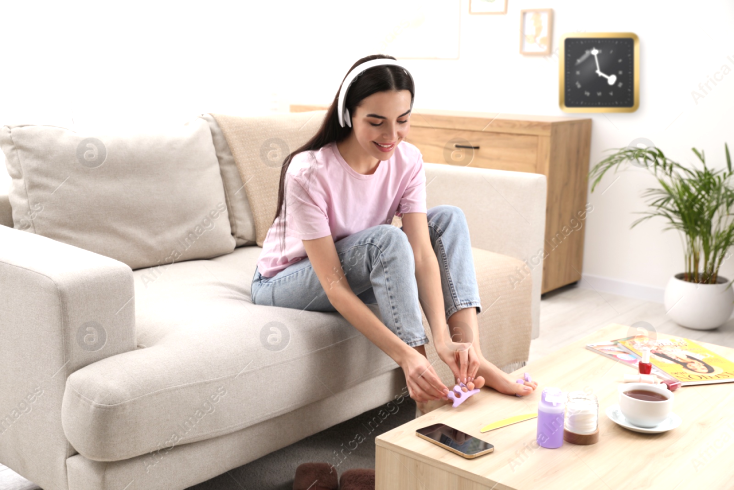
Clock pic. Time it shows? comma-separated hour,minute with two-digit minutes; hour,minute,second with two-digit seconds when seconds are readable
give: 3,58
